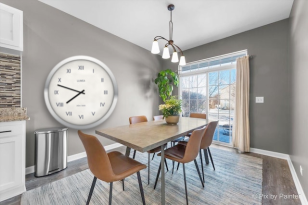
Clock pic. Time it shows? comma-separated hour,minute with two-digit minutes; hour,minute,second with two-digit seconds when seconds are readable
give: 7,48
